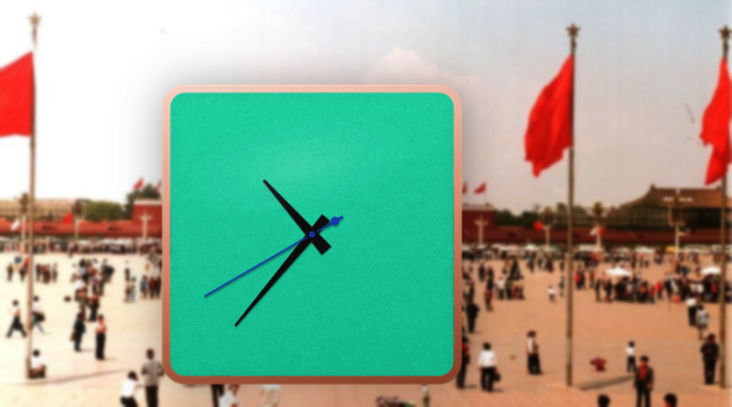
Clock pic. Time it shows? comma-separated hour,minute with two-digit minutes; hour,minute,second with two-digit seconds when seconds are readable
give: 10,36,40
